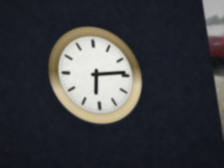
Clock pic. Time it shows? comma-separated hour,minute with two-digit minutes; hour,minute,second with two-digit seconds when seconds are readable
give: 6,14
